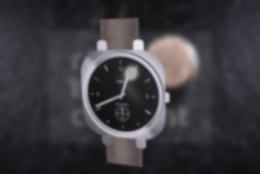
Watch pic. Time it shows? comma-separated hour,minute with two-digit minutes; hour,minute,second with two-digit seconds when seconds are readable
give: 12,41
